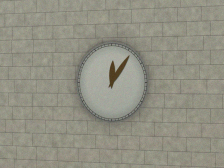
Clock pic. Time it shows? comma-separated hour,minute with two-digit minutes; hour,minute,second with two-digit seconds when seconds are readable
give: 12,06
